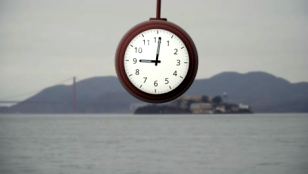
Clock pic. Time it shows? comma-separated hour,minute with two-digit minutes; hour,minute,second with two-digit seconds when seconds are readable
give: 9,01
